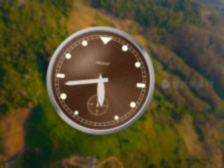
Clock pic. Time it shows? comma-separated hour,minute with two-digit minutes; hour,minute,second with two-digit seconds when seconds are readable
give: 5,43
